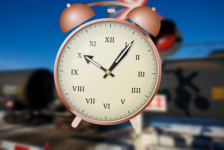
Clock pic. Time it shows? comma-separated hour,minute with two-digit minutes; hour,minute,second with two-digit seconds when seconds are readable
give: 10,06
